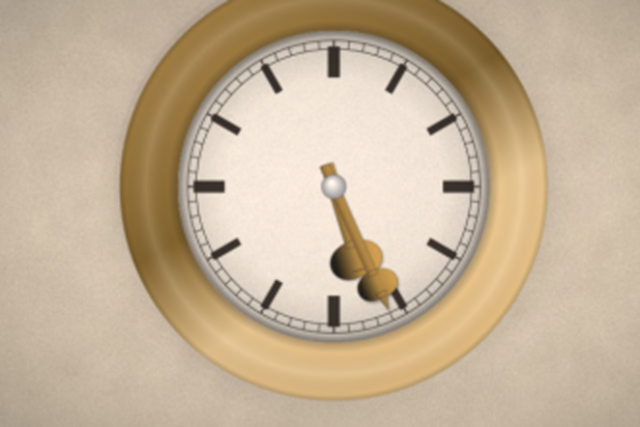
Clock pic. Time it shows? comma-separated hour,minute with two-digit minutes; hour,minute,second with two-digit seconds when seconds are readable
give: 5,26
